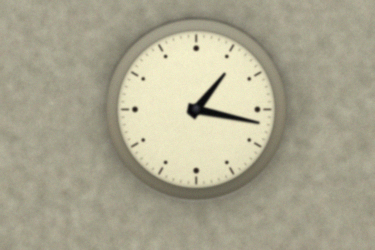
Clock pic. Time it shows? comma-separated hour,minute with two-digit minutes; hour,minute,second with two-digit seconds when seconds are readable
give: 1,17
